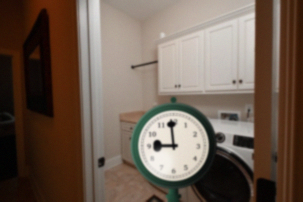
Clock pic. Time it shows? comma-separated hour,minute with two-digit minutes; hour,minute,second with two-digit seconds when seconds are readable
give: 8,59
